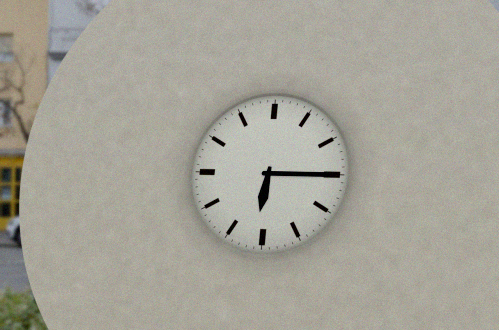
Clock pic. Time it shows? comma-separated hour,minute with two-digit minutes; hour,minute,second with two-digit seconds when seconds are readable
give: 6,15
